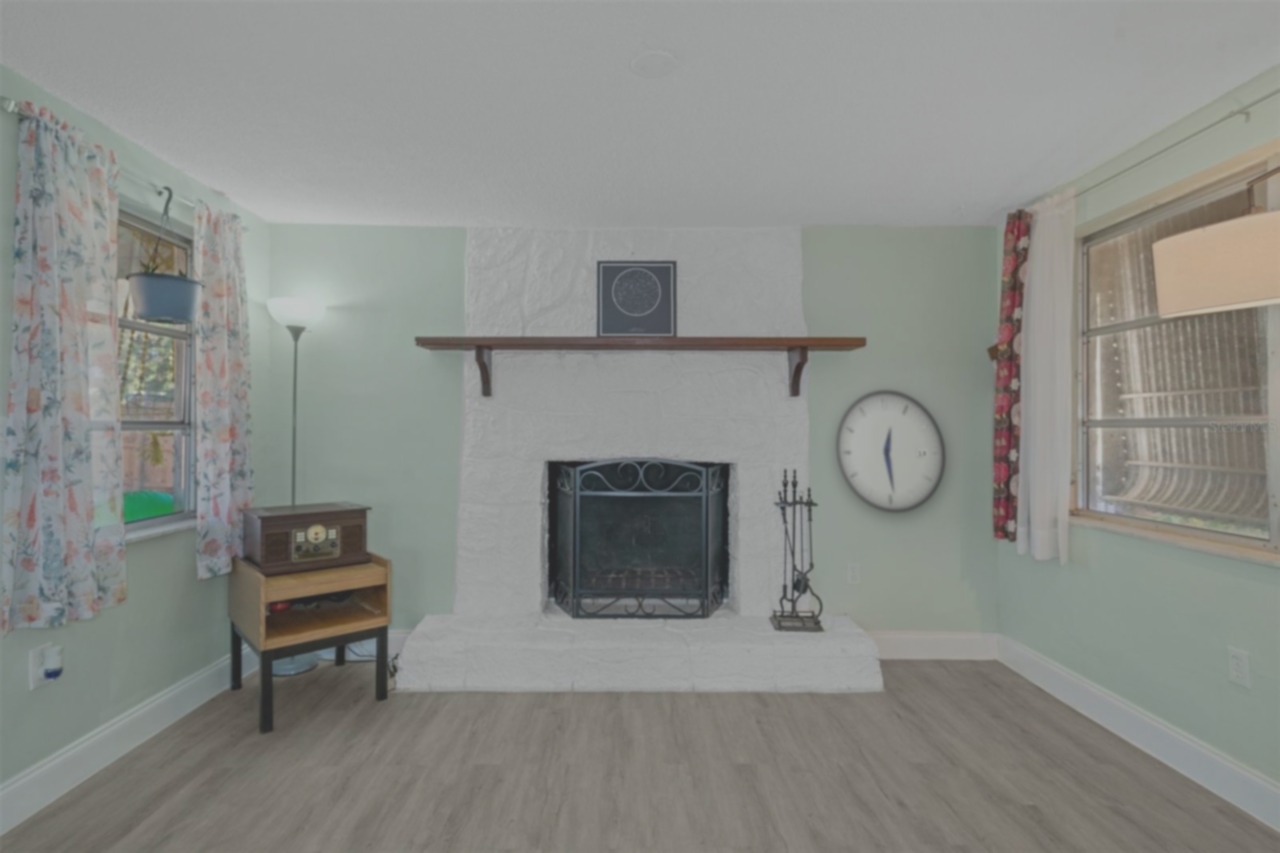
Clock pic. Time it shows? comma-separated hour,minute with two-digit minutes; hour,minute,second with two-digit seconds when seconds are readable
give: 12,29
